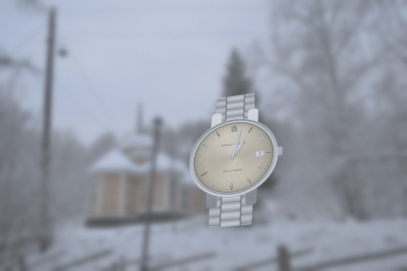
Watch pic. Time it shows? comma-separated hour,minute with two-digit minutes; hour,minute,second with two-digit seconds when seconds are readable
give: 1,02
